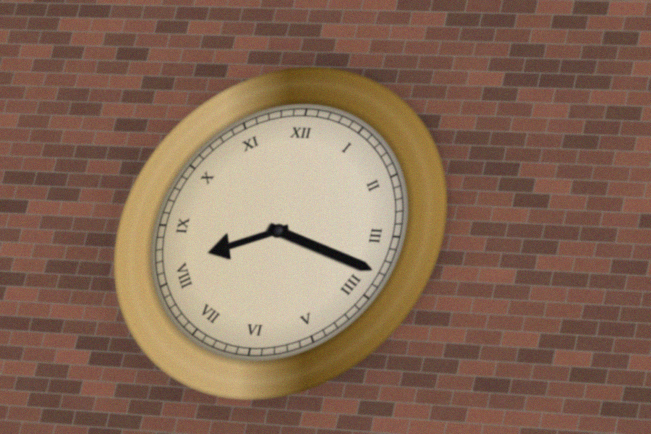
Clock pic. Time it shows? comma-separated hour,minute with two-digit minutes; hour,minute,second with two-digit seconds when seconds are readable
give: 8,18
